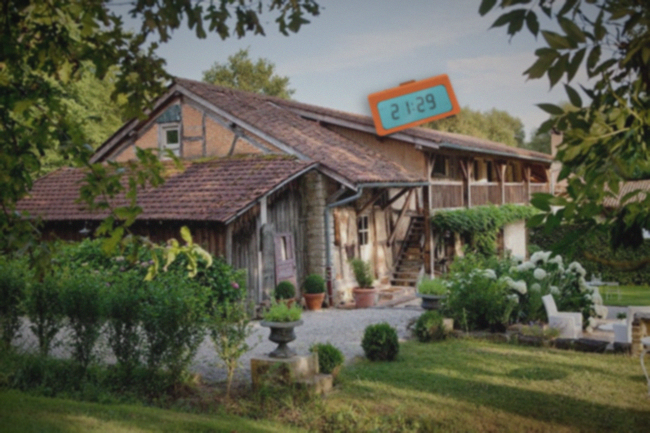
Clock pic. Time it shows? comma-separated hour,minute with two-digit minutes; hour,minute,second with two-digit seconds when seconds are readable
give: 21,29
